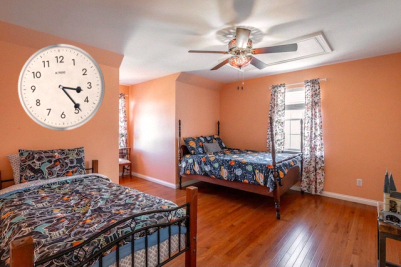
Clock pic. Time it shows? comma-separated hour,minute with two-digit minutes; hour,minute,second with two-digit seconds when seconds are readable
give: 3,24
